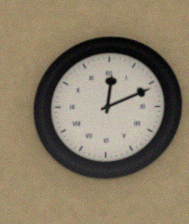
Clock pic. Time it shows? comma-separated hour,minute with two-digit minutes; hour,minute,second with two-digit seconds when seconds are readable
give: 12,11
